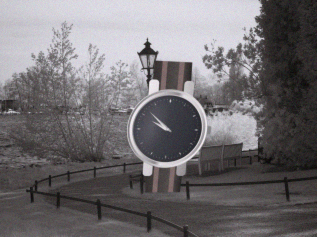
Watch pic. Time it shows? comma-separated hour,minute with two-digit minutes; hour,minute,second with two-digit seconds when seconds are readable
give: 9,52
